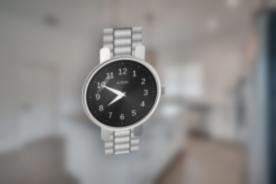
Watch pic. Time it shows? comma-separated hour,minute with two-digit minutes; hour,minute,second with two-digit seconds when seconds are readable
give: 7,50
